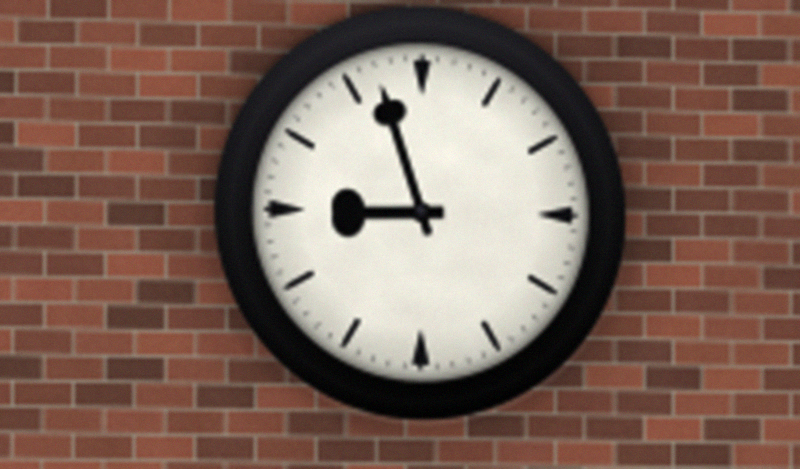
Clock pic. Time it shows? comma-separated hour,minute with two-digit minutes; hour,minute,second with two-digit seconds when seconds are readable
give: 8,57
